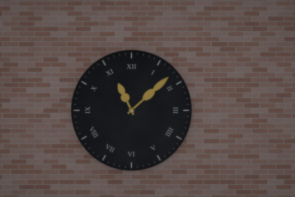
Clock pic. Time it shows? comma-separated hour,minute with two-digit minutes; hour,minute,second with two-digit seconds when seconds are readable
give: 11,08
